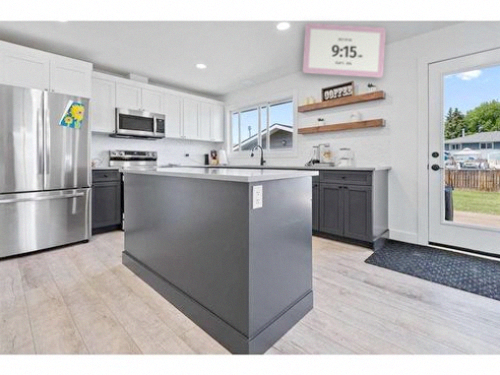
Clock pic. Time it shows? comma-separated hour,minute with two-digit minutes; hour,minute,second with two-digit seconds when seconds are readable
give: 9,15
